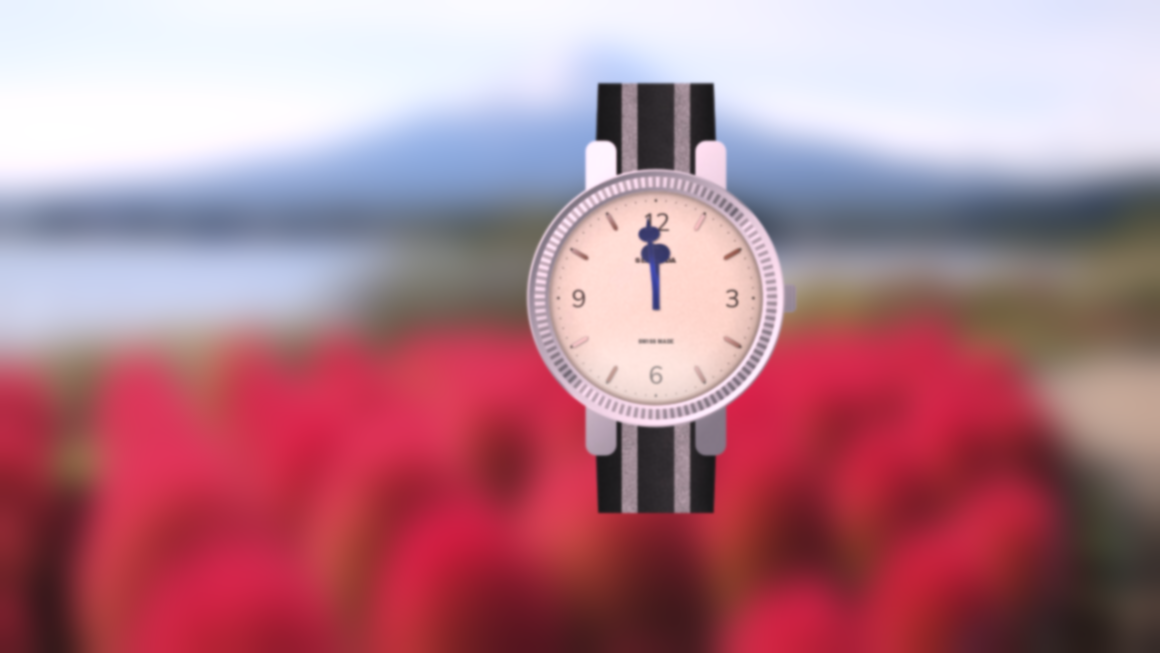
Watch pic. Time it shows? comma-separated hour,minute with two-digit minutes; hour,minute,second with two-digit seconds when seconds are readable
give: 11,59
